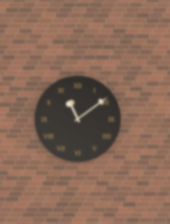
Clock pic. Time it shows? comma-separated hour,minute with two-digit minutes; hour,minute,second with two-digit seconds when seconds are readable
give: 11,09
